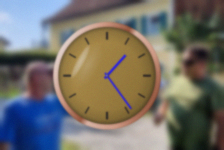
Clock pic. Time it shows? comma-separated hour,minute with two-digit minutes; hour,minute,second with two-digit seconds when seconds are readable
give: 1,24
